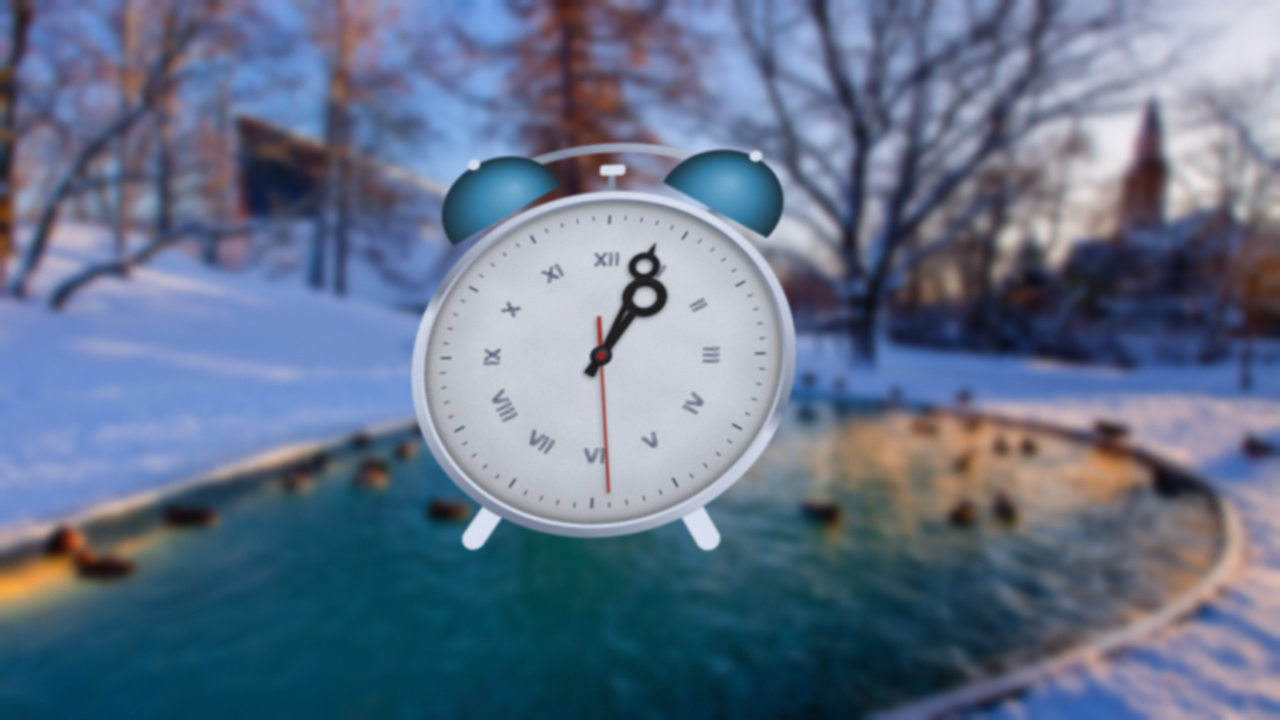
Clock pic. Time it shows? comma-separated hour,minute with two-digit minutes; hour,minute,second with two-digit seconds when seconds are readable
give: 1,03,29
